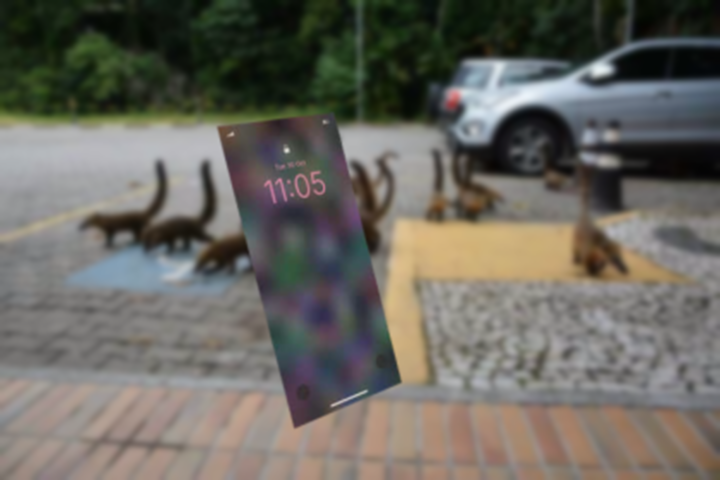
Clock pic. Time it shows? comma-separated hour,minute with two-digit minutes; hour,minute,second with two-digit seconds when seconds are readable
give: 11,05
